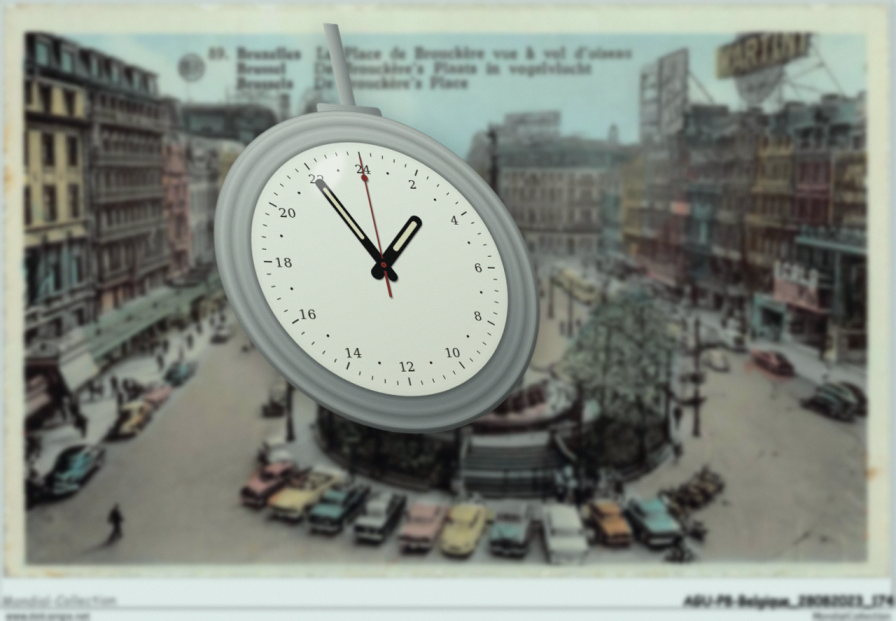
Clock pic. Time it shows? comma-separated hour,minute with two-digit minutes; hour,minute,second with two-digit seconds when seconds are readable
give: 2,55,00
